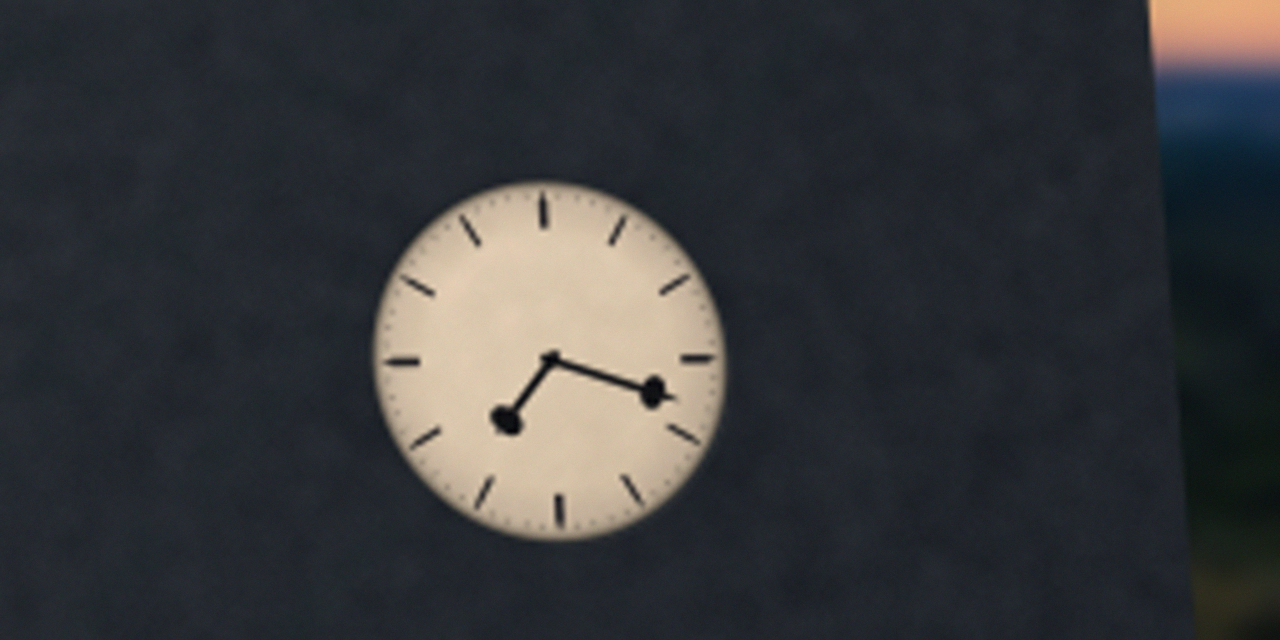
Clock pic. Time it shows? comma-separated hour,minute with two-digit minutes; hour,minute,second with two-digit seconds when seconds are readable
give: 7,18
